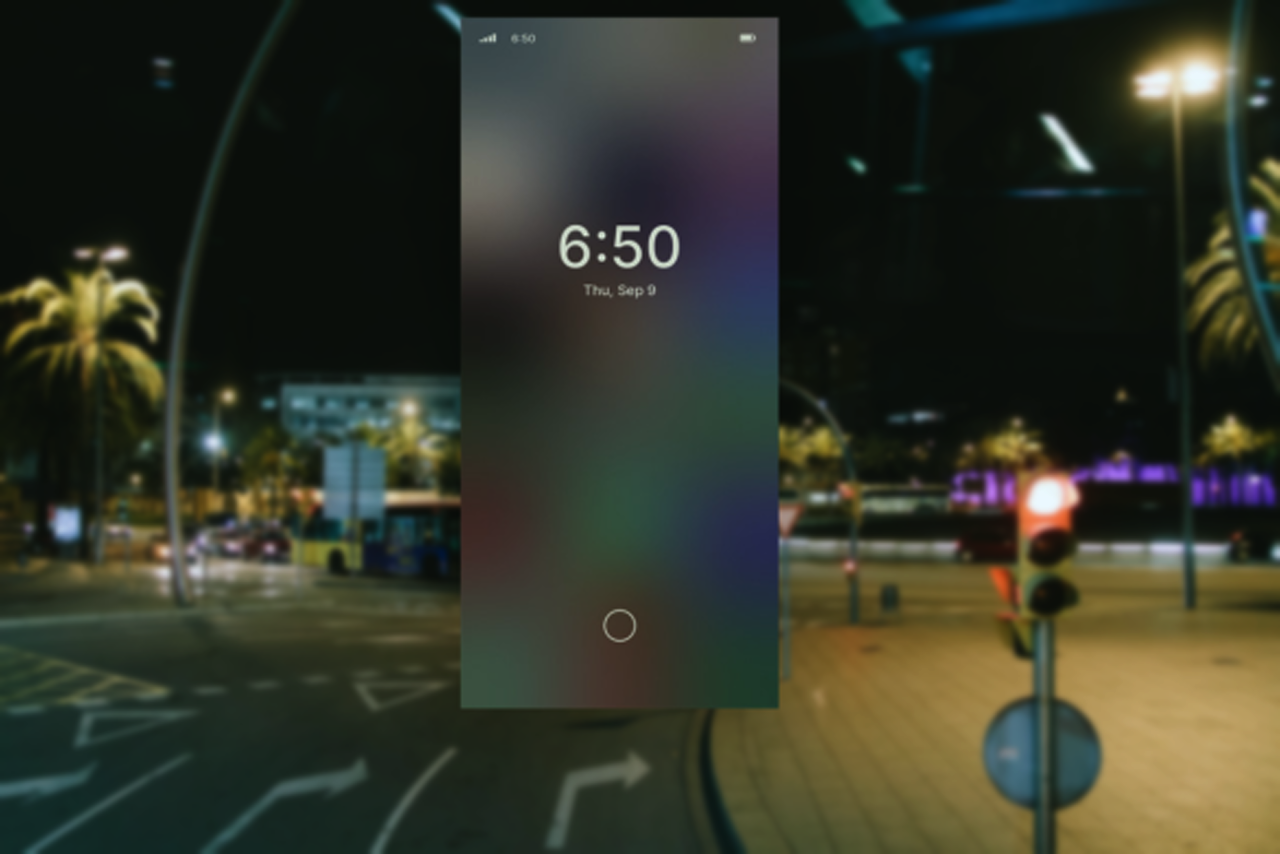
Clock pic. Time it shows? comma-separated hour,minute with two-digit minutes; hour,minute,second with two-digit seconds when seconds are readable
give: 6,50
